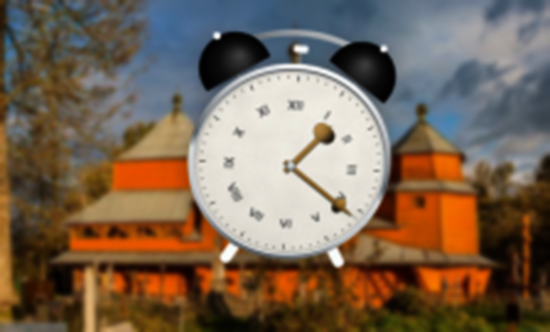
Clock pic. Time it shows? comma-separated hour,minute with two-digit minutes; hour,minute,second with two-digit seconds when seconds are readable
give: 1,21
